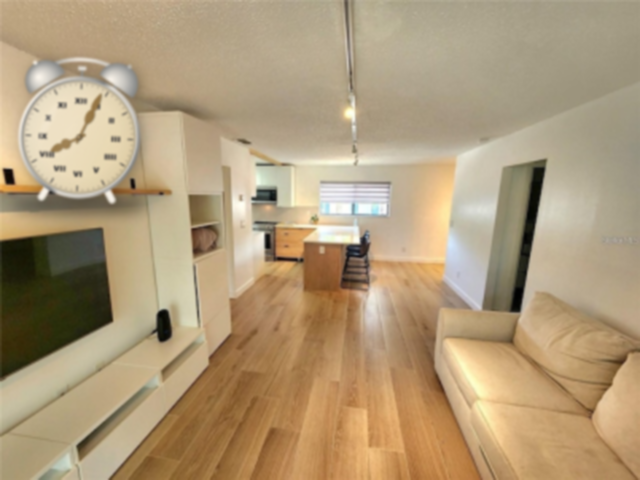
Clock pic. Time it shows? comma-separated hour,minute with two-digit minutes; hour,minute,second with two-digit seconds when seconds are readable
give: 8,04
